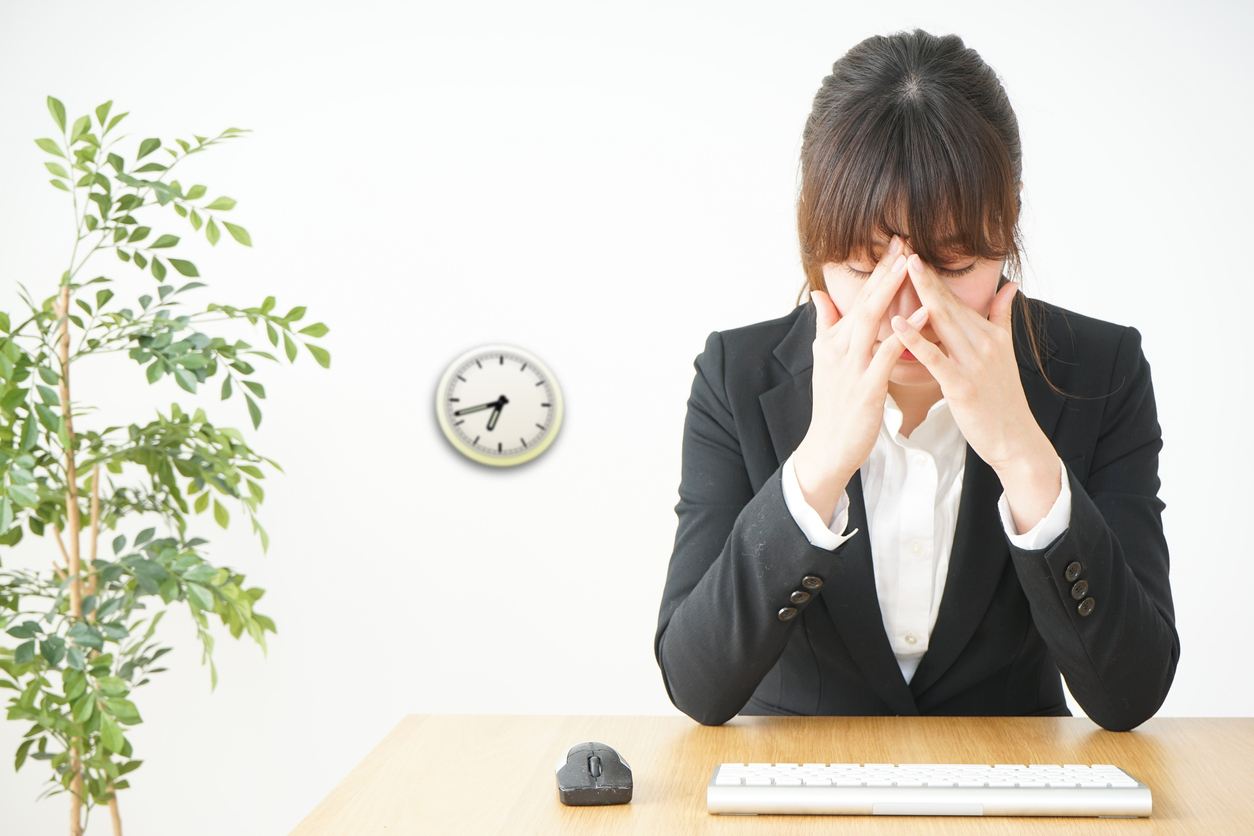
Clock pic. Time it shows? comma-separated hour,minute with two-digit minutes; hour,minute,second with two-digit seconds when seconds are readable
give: 6,42
